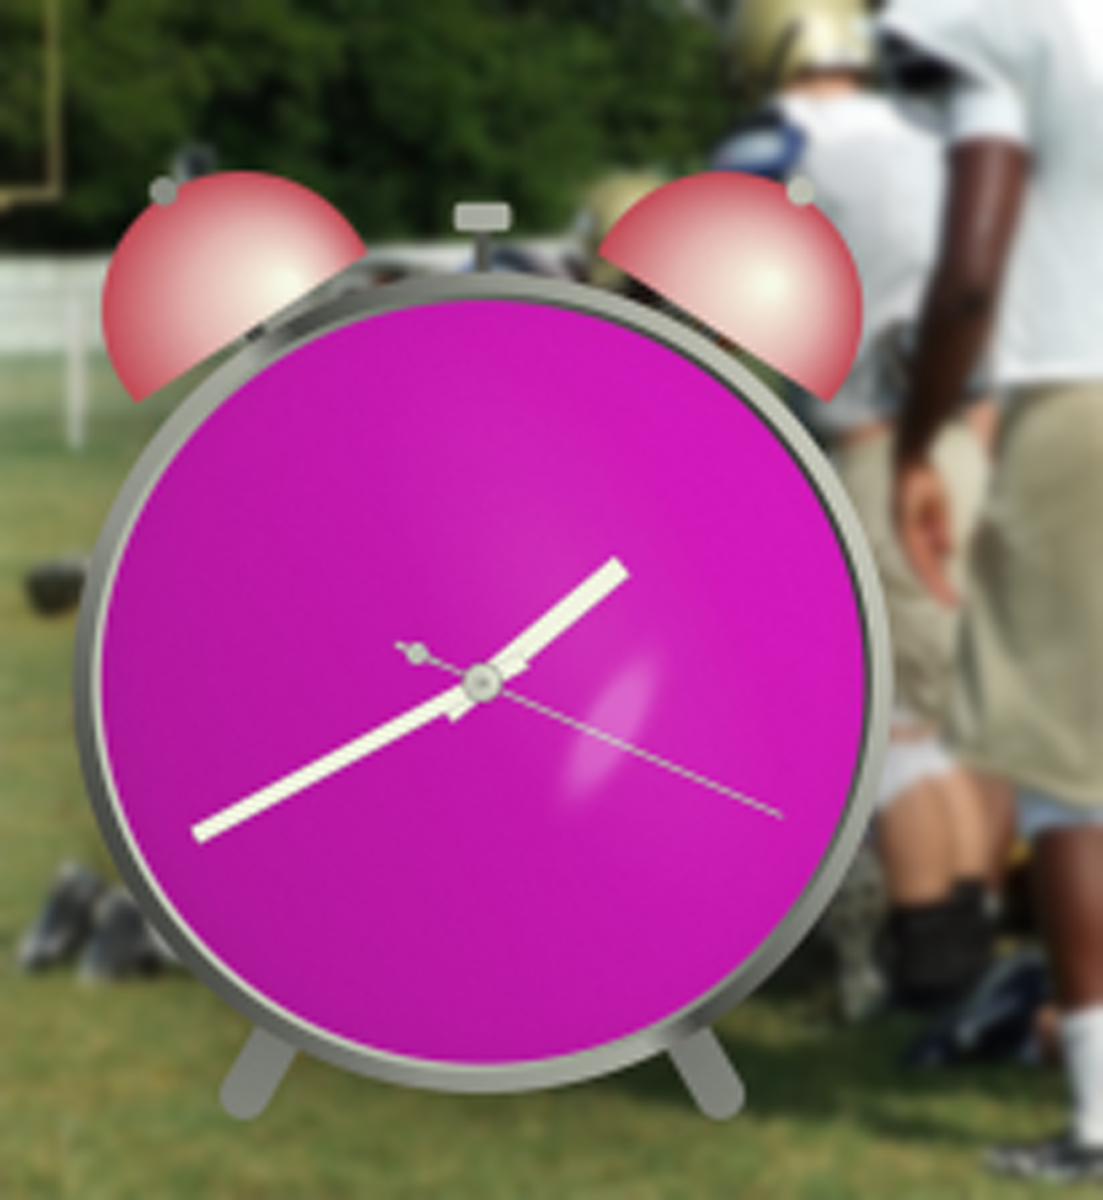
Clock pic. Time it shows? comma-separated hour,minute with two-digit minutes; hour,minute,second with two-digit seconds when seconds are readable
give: 1,40,19
